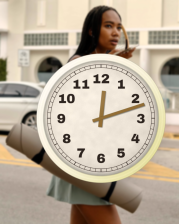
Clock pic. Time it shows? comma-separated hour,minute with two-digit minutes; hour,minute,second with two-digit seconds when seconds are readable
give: 12,12
